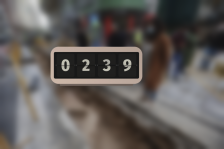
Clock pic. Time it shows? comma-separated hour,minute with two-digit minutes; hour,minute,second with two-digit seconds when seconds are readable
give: 2,39
